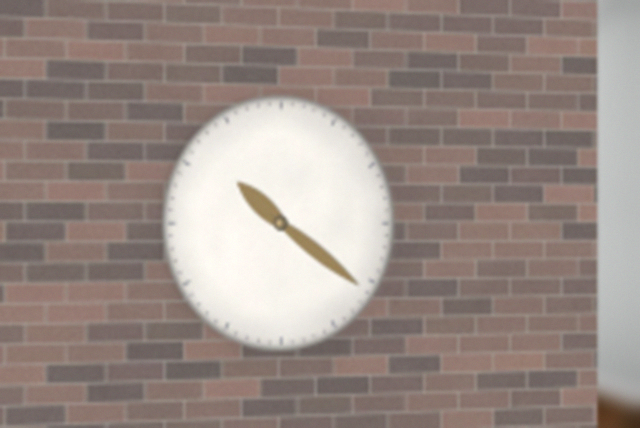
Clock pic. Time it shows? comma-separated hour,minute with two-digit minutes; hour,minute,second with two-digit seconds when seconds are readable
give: 10,21
